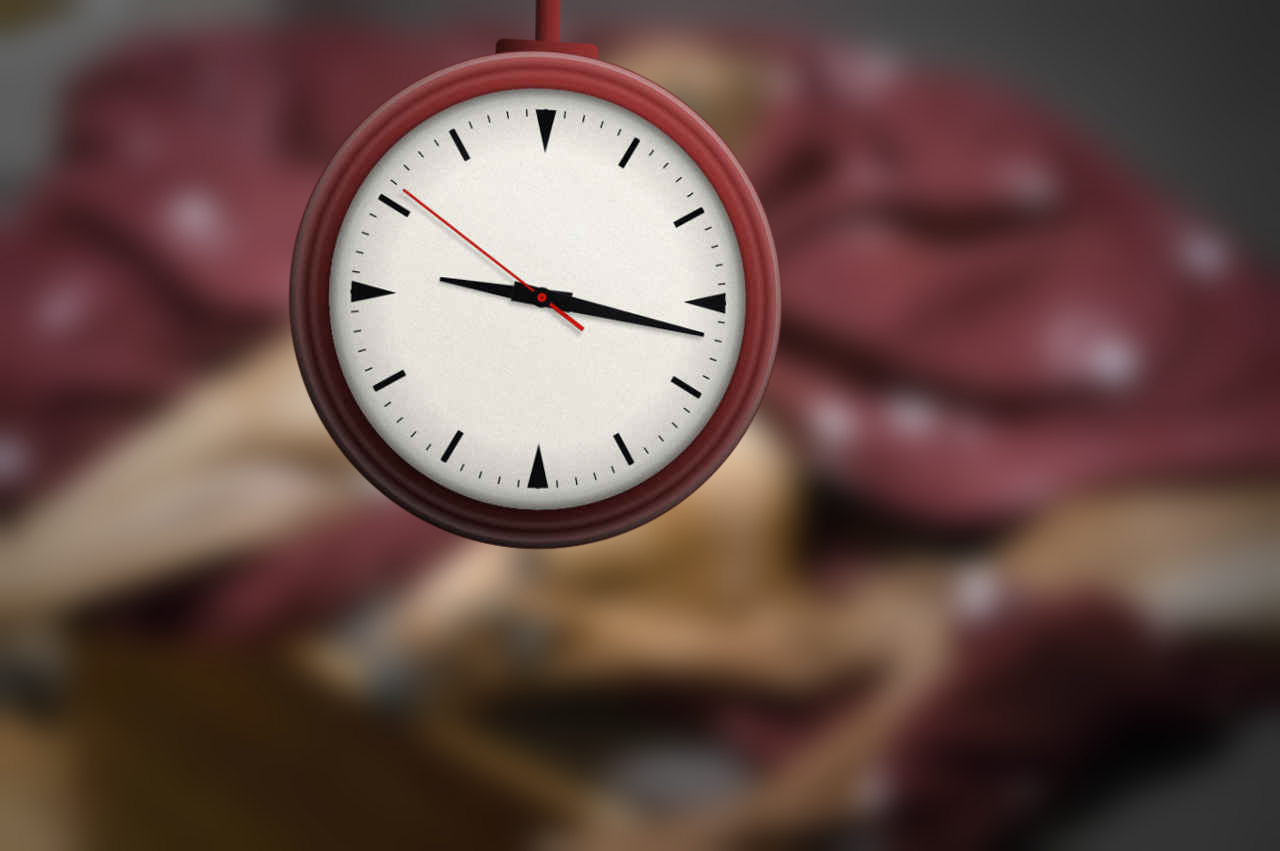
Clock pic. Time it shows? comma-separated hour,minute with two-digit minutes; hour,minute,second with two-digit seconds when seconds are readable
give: 9,16,51
